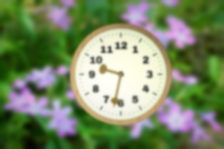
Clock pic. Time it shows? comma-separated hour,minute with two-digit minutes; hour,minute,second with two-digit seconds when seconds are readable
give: 9,32
